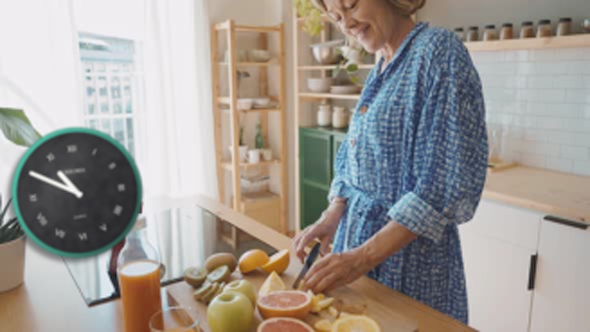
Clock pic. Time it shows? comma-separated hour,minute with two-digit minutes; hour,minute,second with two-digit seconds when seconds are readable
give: 10,50
